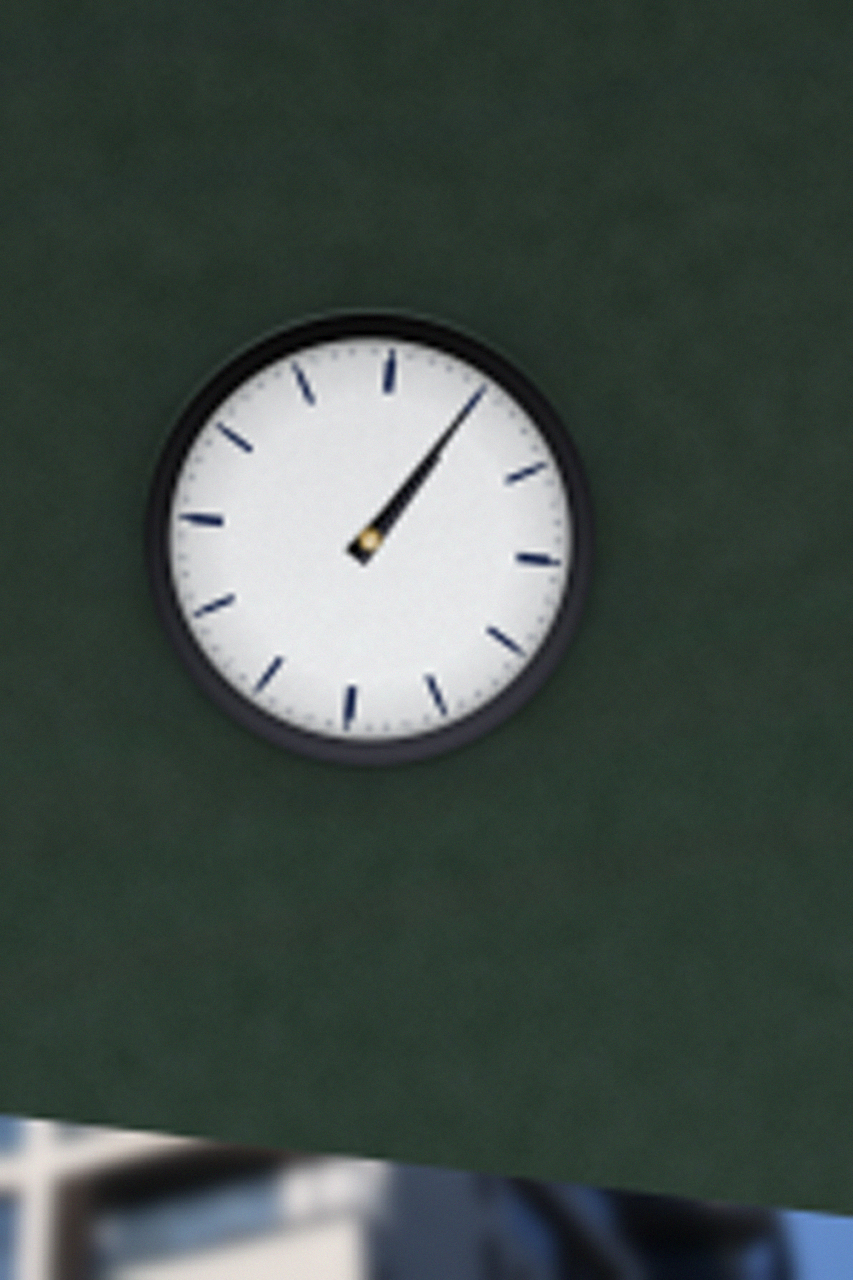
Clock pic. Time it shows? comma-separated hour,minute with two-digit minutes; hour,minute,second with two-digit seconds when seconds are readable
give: 1,05
